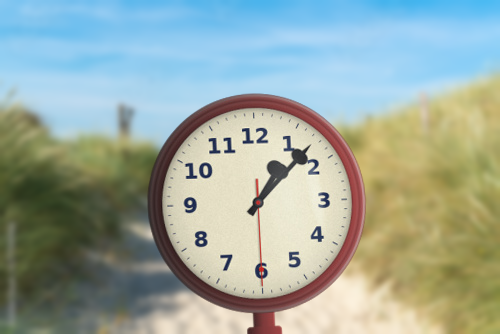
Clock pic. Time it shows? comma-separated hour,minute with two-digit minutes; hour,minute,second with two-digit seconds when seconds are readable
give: 1,07,30
